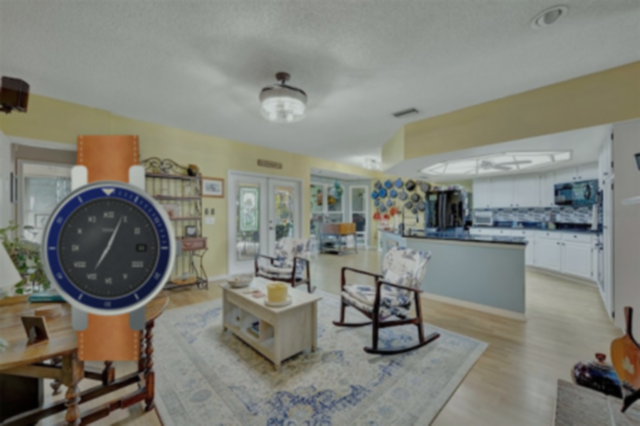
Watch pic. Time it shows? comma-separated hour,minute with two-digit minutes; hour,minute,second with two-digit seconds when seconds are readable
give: 7,04
